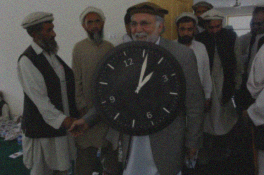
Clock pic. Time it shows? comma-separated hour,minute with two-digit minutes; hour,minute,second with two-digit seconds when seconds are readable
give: 2,06
